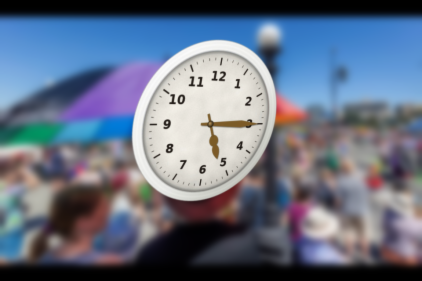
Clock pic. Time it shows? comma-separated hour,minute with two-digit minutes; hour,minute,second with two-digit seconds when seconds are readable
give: 5,15
